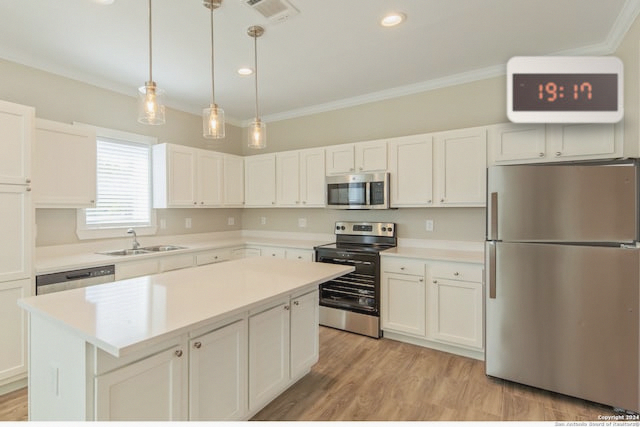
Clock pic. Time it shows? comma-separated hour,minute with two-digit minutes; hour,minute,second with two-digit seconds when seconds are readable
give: 19,17
